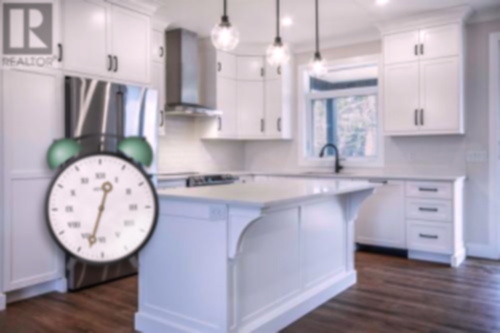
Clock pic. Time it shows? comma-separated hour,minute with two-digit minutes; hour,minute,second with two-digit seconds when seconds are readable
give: 12,33
